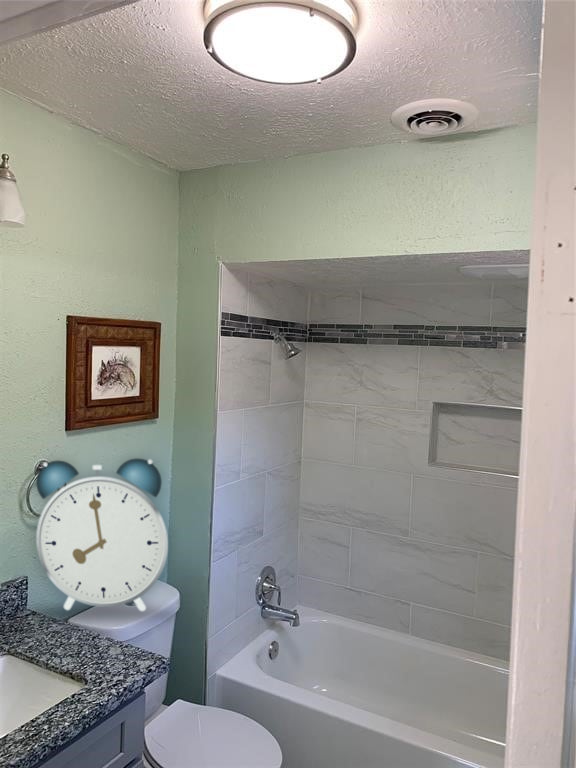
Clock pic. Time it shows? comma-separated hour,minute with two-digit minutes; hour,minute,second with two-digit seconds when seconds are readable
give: 7,59
